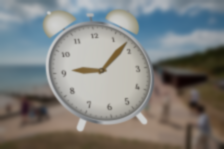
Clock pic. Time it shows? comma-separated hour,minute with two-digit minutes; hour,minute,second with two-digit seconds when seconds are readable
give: 9,08
